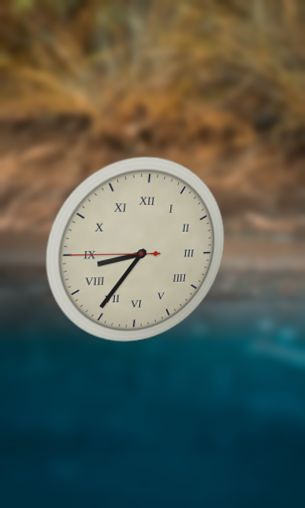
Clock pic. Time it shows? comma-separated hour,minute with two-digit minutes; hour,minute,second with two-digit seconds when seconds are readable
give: 8,35,45
